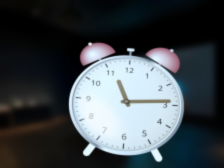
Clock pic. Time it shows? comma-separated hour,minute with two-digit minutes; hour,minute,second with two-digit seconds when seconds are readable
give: 11,14
